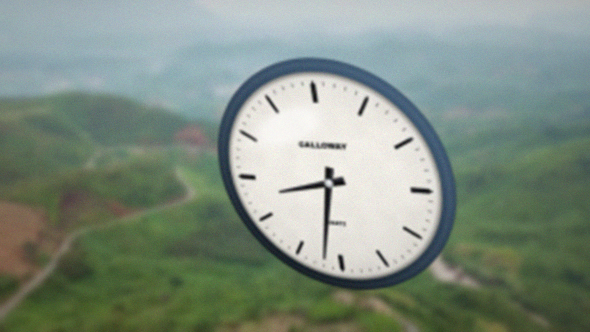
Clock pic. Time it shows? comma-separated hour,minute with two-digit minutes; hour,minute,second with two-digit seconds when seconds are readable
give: 8,32
